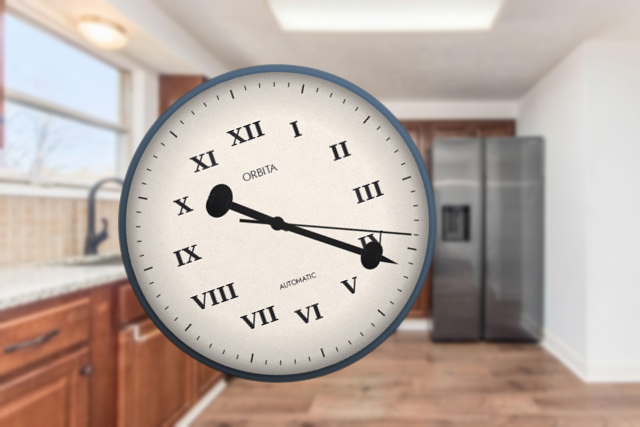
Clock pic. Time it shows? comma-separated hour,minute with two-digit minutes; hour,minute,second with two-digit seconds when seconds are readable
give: 10,21,19
